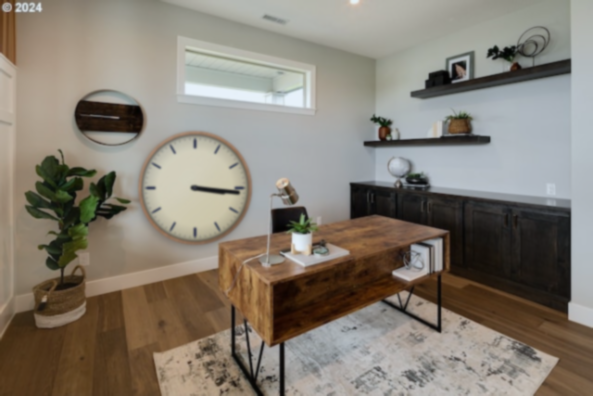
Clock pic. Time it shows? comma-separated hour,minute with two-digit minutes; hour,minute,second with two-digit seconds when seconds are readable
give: 3,16
